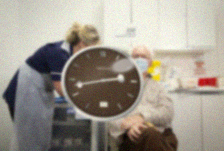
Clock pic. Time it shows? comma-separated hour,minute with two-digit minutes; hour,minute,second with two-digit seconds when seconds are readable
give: 2,43
